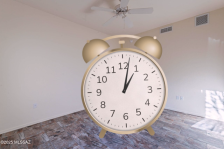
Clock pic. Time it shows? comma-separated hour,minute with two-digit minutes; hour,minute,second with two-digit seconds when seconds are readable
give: 1,02
